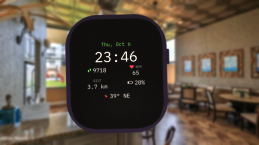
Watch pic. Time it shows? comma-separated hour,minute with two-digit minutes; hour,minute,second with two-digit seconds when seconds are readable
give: 23,46
